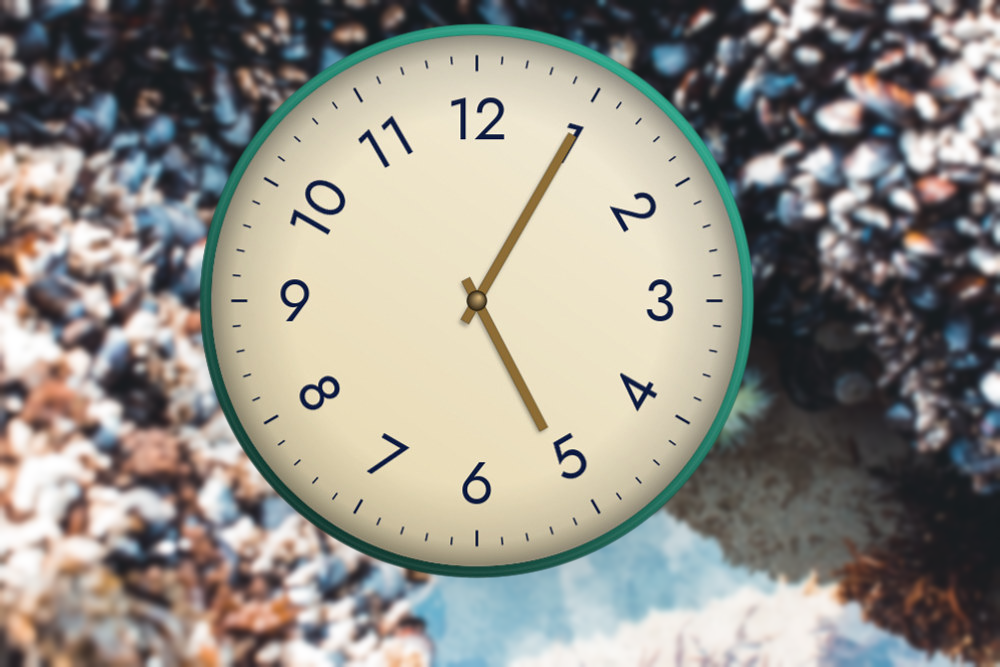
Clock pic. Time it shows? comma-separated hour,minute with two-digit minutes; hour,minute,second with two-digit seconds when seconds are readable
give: 5,05
